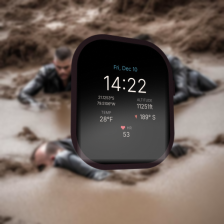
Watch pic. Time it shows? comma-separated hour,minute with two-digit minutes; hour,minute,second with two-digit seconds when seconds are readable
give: 14,22
